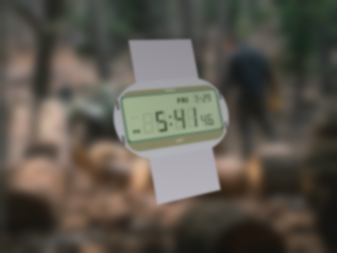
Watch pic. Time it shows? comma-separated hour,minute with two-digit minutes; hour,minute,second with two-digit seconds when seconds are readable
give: 5,41
